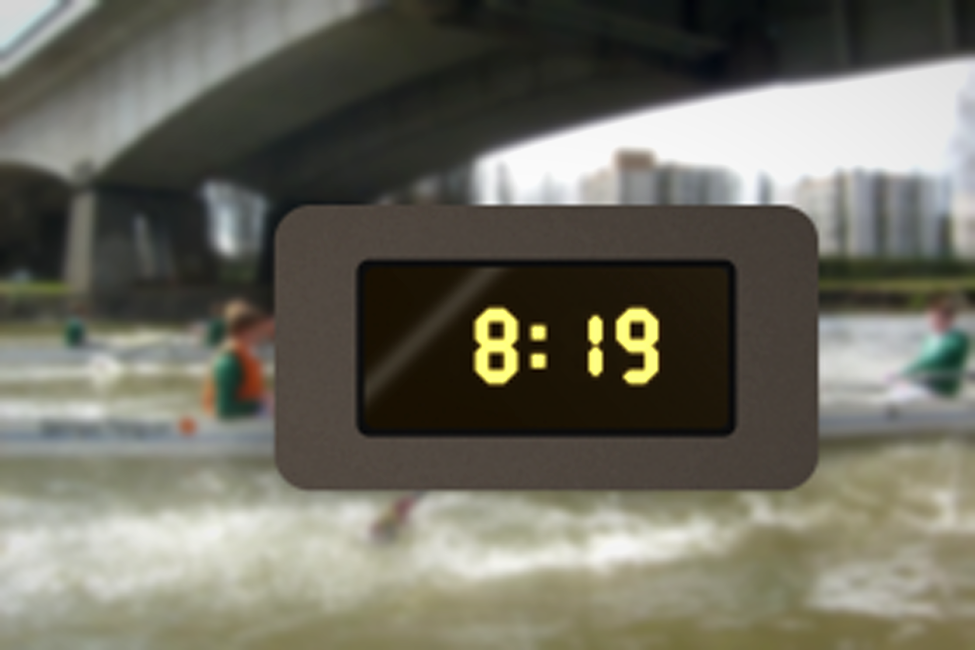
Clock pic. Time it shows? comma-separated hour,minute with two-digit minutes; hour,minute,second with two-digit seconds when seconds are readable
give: 8,19
